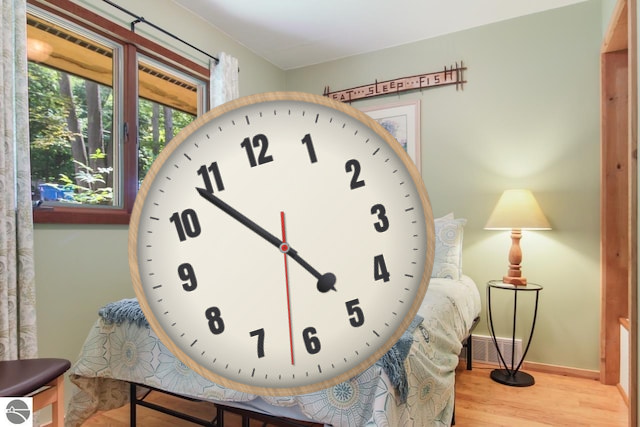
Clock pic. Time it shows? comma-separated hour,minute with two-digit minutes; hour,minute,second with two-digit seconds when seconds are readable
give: 4,53,32
